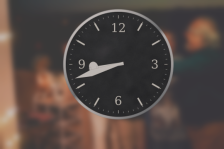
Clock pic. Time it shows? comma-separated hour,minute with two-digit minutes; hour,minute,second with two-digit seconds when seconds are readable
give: 8,42
